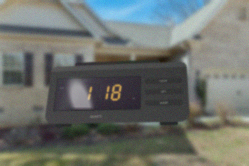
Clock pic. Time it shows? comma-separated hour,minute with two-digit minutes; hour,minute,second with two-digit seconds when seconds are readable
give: 1,18
